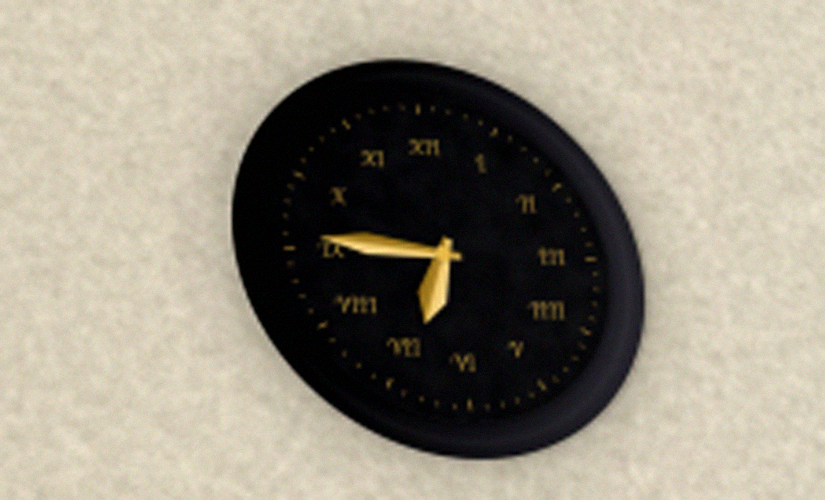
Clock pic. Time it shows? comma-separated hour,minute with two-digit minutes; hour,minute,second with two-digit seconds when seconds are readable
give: 6,46
